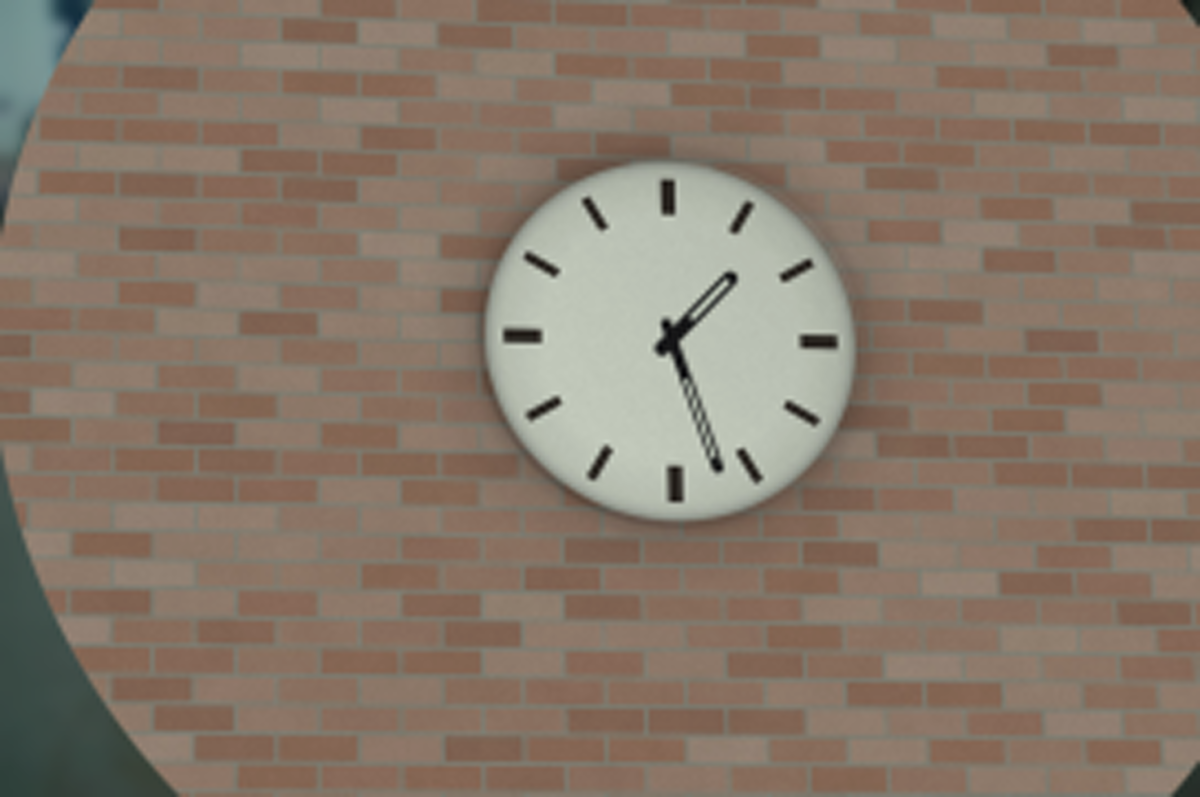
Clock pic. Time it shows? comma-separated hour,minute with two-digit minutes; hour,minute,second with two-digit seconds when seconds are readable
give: 1,27
